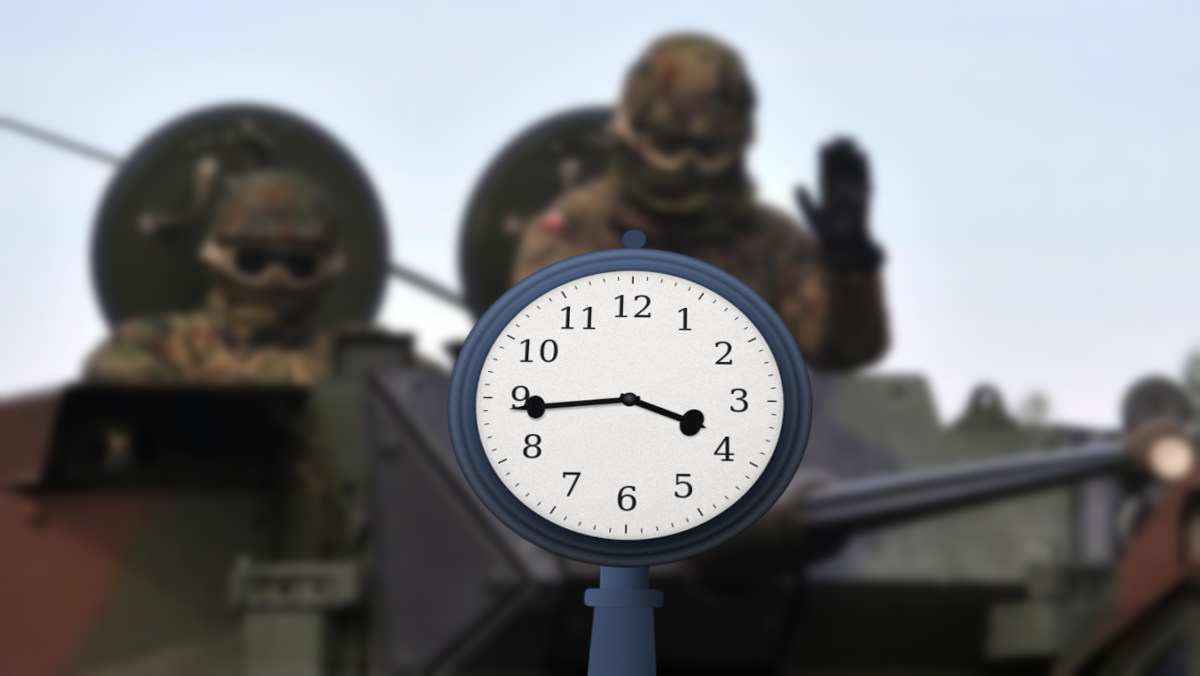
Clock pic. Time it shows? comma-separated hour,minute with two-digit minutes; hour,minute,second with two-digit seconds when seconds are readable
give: 3,44
